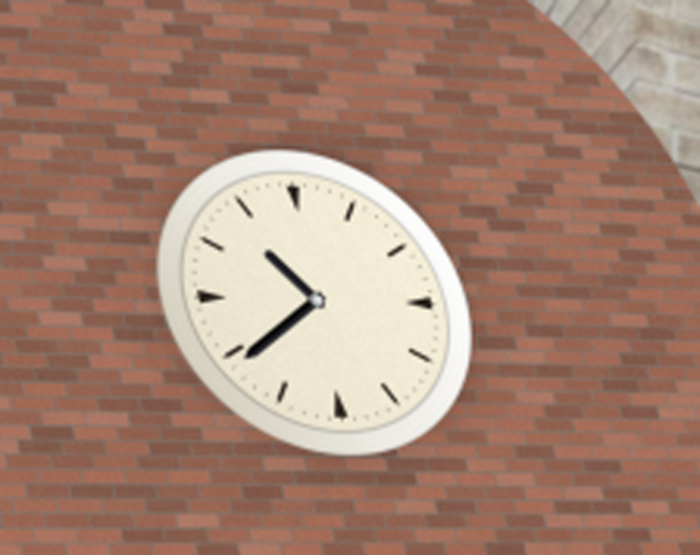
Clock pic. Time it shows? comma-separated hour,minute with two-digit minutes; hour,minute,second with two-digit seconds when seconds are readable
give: 10,39
